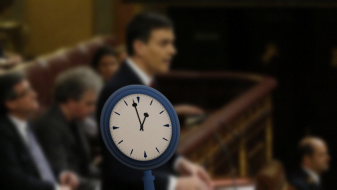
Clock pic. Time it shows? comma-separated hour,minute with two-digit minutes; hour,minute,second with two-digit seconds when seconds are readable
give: 12,58
